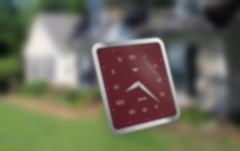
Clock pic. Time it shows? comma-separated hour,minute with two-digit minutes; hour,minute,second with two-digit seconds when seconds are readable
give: 8,23
